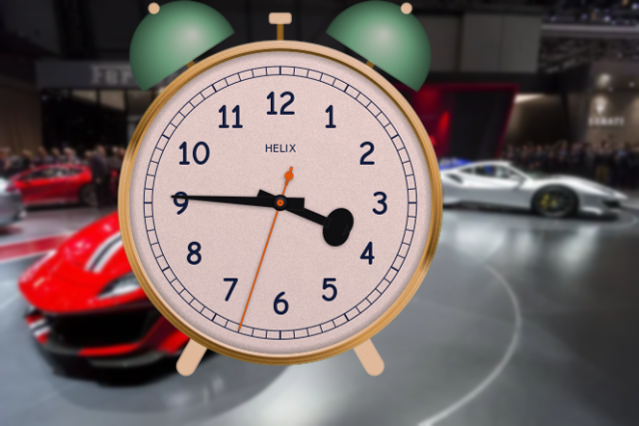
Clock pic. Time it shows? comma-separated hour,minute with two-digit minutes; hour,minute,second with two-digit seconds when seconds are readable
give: 3,45,33
